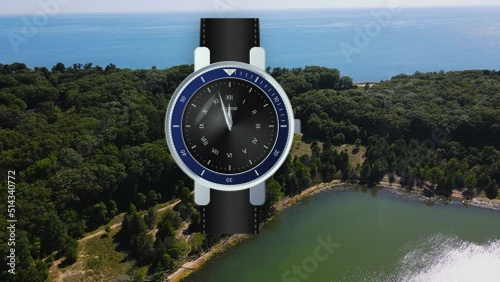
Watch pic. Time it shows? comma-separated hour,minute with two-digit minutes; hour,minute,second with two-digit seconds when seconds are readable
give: 11,57
